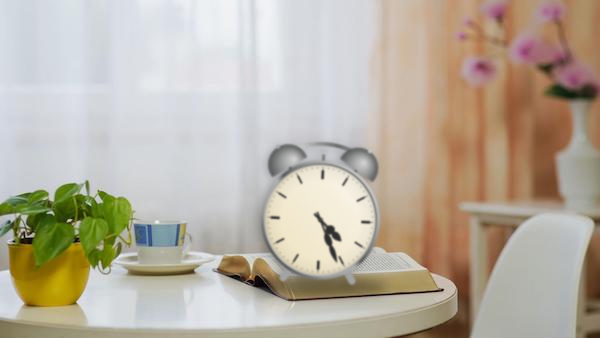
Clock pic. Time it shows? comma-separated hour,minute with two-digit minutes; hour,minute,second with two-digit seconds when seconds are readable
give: 4,26
